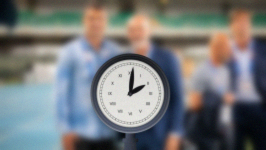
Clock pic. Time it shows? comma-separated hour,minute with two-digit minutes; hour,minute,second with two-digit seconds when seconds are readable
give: 2,01
